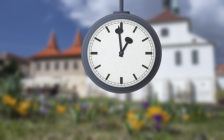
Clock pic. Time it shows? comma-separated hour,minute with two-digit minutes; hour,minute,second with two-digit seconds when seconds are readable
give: 12,59
